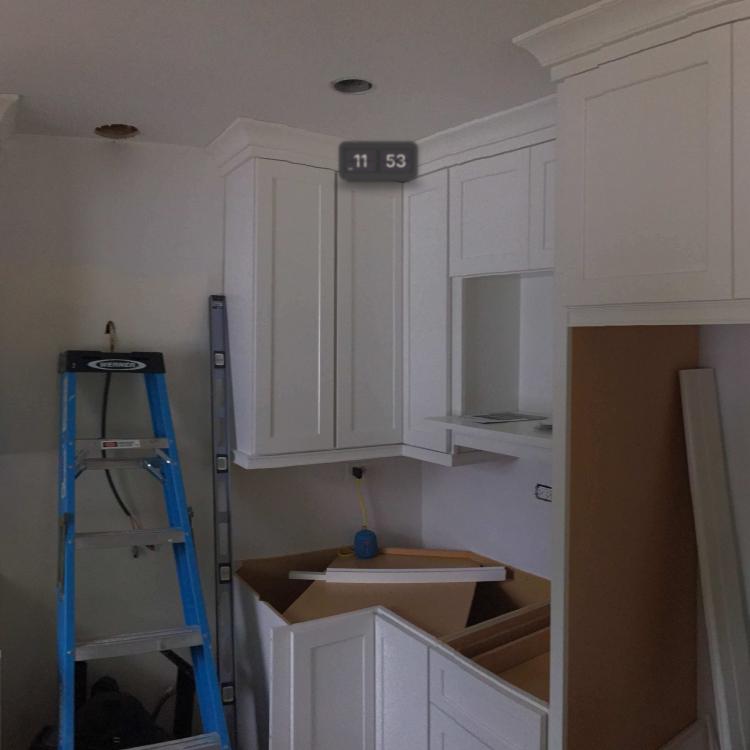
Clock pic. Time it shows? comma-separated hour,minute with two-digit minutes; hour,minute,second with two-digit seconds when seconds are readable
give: 11,53
